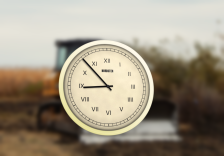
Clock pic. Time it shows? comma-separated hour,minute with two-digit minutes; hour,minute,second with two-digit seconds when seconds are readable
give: 8,53
